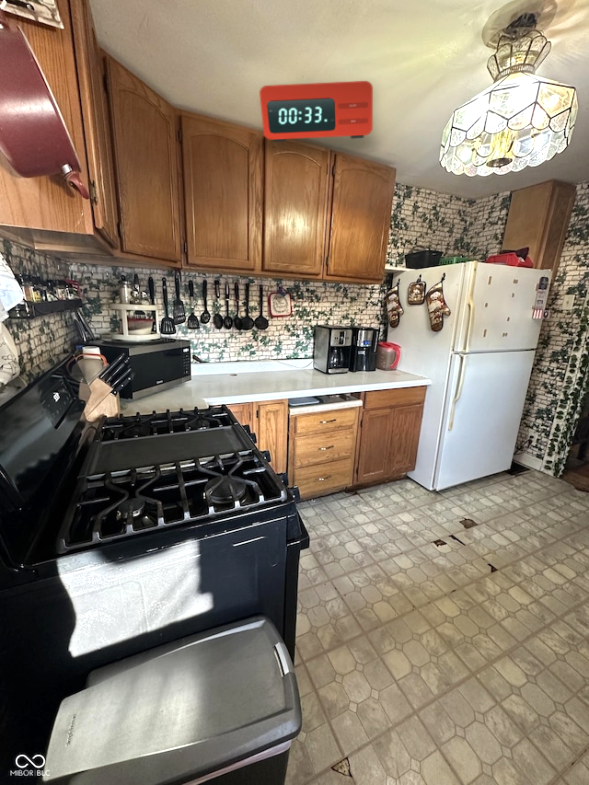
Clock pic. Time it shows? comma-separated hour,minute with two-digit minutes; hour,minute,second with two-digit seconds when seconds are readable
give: 0,33
